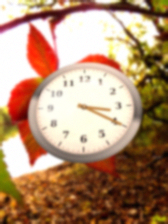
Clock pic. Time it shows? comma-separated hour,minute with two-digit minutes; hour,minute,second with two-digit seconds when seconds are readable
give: 3,20
